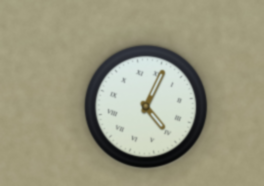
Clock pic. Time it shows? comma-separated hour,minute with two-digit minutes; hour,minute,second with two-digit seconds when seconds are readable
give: 4,01
